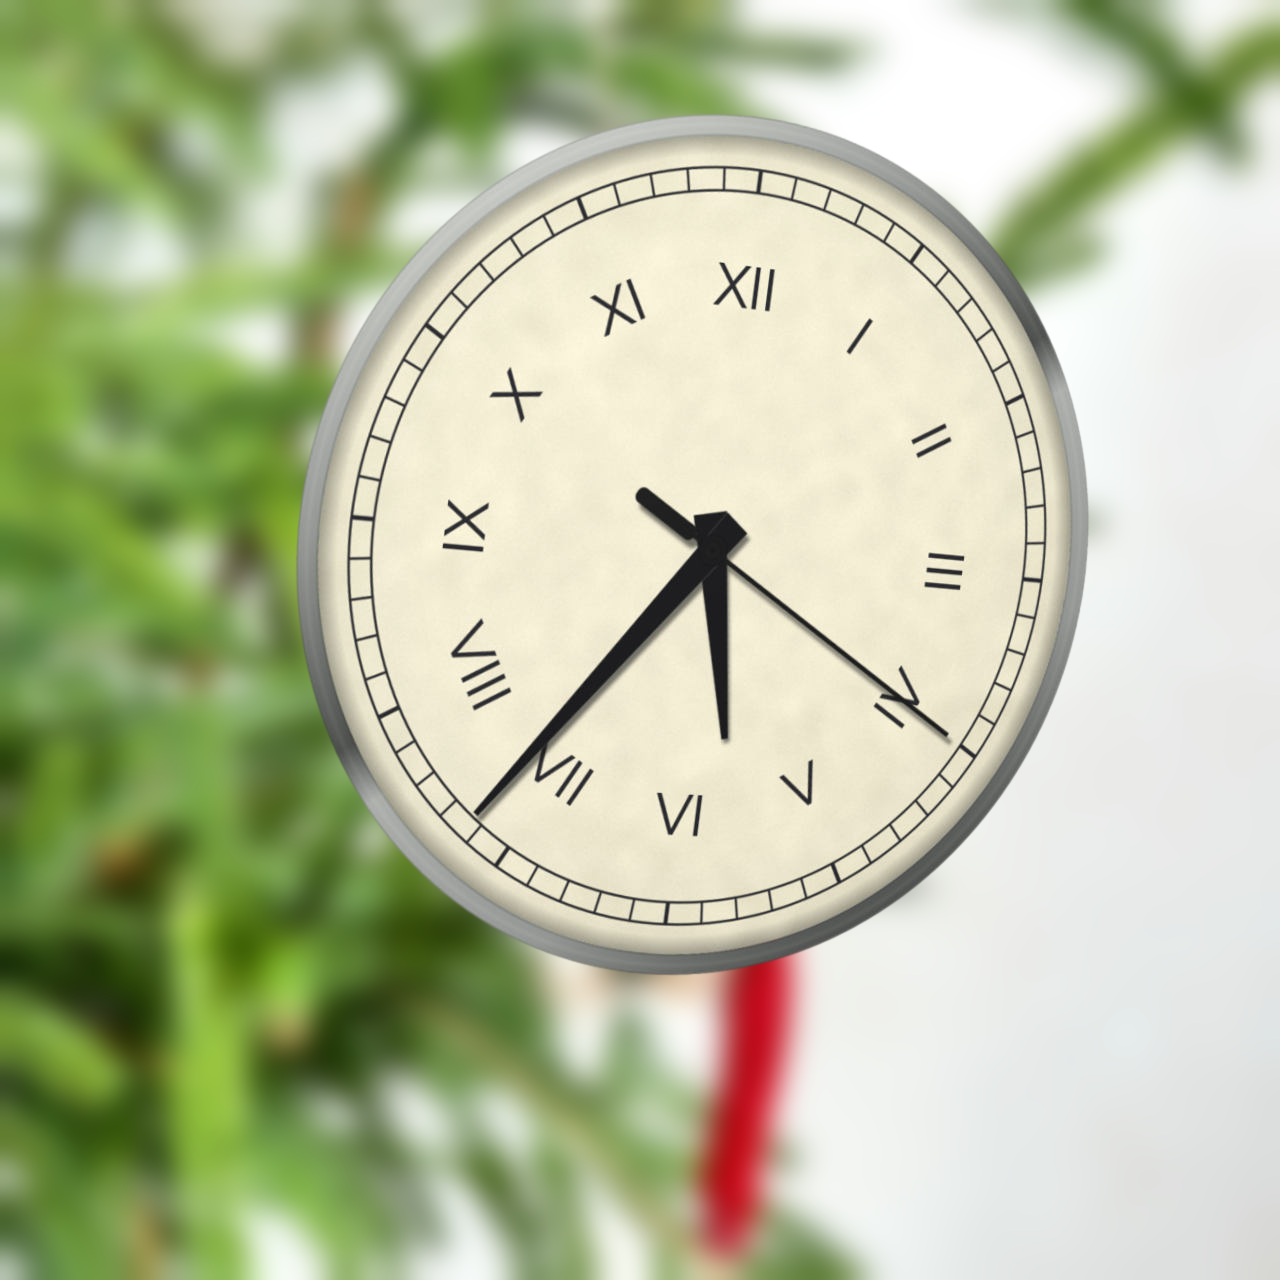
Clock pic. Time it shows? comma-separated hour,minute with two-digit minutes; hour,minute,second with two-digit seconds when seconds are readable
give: 5,36,20
